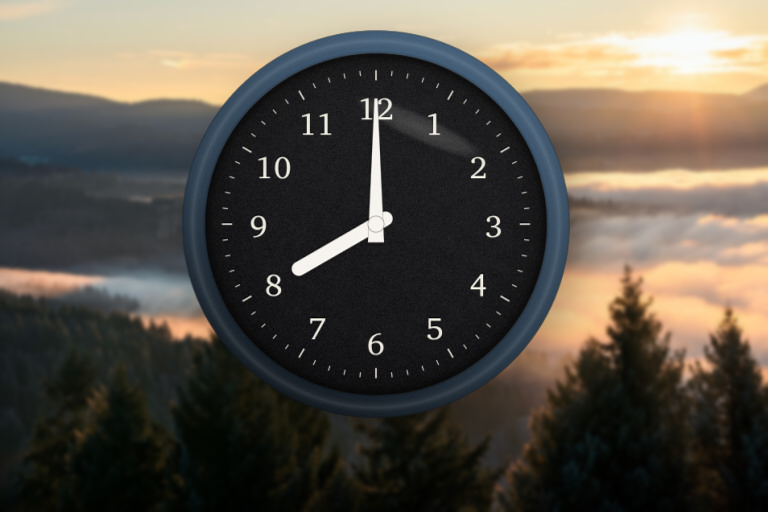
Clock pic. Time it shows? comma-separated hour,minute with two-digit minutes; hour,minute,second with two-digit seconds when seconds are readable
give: 8,00
